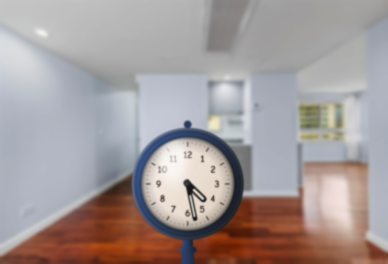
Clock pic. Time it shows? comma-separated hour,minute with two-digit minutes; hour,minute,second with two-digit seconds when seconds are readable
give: 4,28
